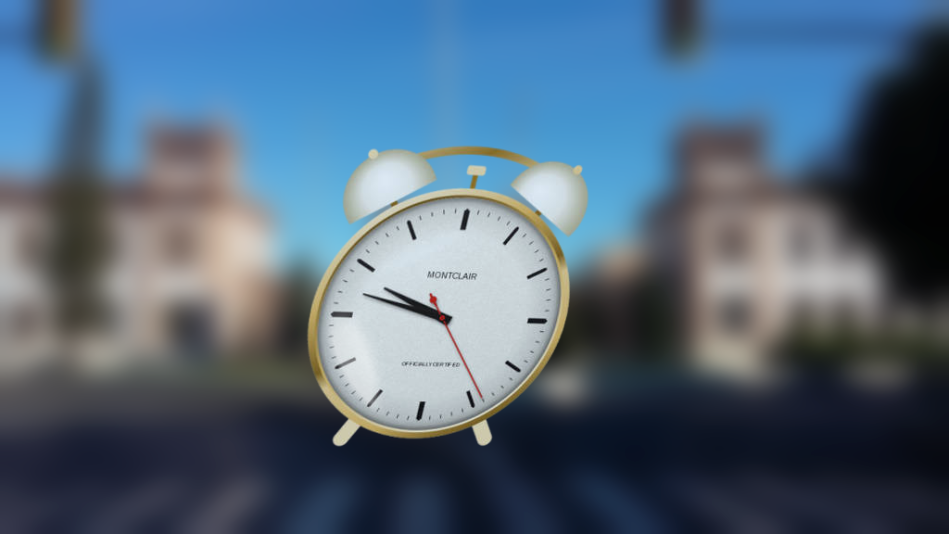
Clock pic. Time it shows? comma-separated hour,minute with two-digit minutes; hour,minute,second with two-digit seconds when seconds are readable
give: 9,47,24
